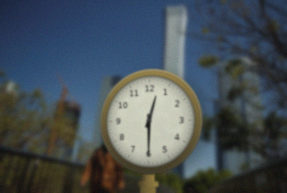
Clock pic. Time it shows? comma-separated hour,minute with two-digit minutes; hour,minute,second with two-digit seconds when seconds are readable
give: 12,30
